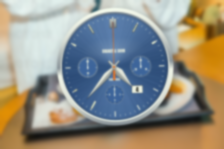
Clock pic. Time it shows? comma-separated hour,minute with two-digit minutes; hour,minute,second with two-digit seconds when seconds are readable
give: 4,37
